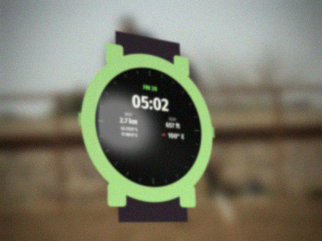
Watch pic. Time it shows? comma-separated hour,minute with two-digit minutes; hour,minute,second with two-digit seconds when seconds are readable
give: 5,02
